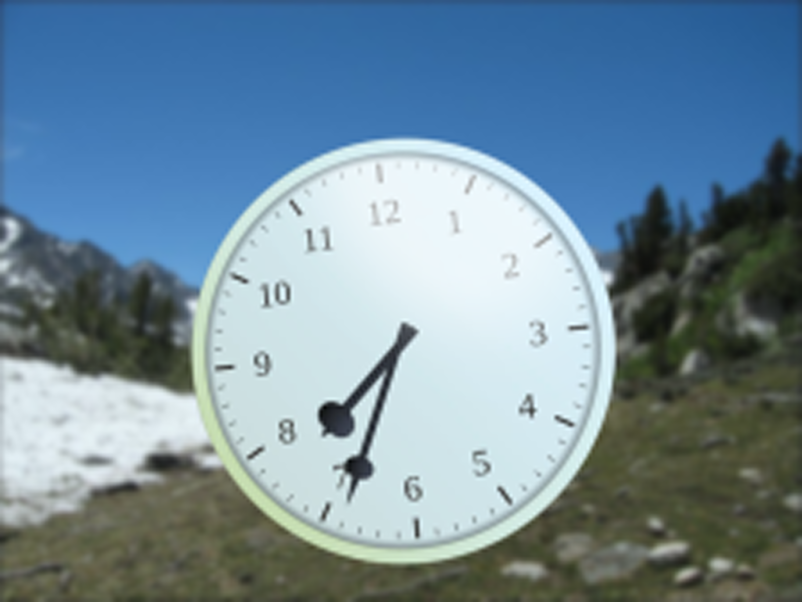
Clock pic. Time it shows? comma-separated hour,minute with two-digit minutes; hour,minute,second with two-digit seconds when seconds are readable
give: 7,34
